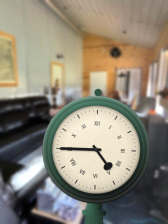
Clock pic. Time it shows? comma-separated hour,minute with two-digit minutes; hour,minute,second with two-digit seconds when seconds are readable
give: 4,45
